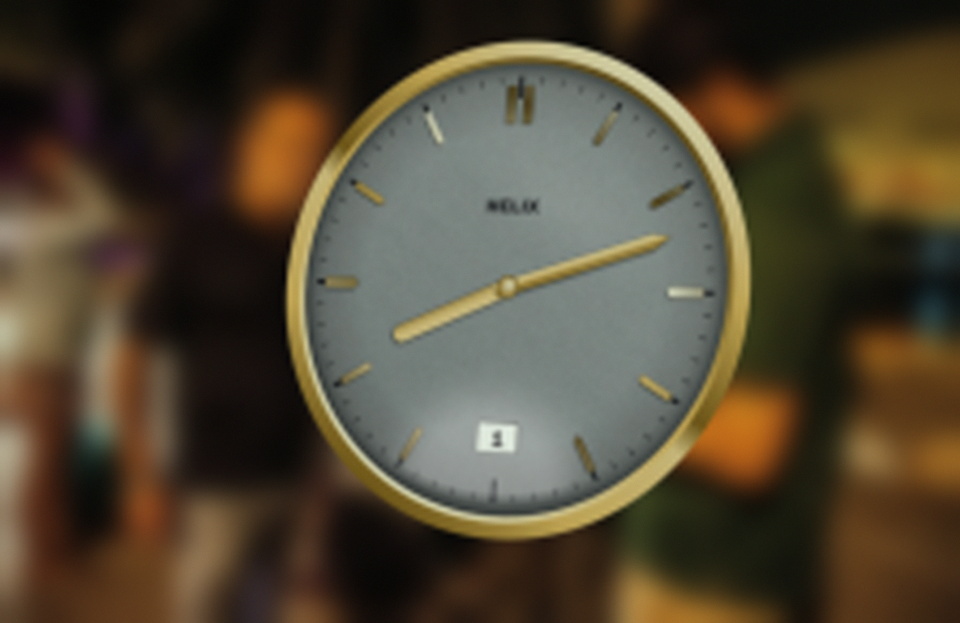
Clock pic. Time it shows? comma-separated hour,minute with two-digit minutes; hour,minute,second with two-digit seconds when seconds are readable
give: 8,12
